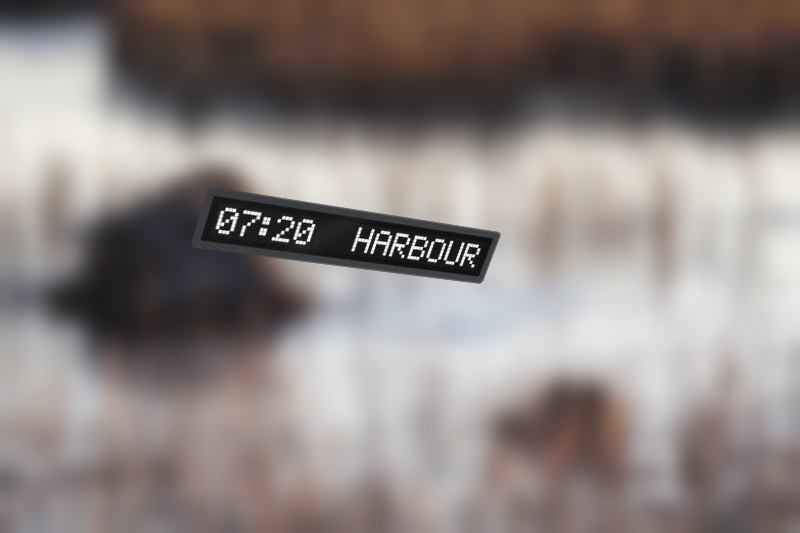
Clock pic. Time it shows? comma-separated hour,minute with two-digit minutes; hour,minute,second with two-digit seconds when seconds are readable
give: 7,20
